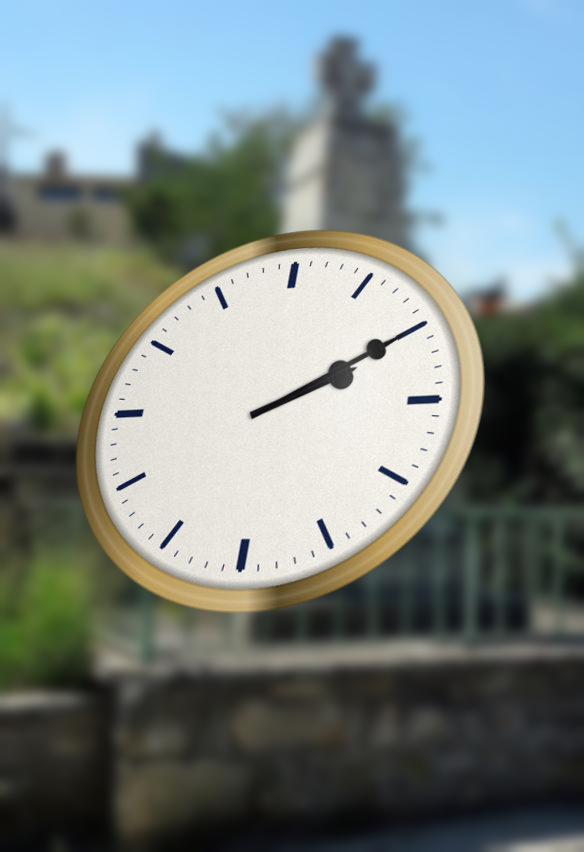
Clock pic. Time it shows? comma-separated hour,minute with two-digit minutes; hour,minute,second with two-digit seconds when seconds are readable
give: 2,10
